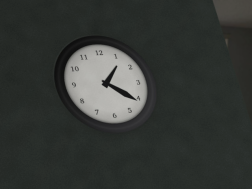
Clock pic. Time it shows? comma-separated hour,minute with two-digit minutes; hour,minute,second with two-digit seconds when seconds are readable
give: 1,21
